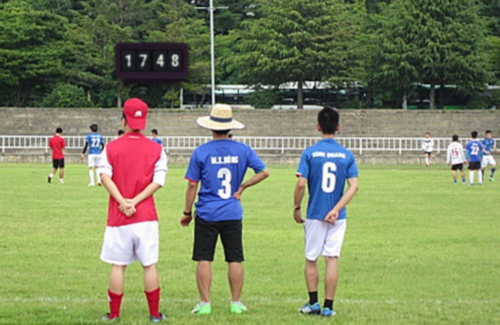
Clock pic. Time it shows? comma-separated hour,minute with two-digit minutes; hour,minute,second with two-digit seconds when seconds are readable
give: 17,48
